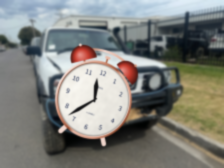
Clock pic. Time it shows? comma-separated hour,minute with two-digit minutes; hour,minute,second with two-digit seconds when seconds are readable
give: 11,37
